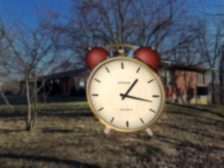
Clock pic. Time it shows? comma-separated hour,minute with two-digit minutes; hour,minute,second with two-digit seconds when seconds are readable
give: 1,17
